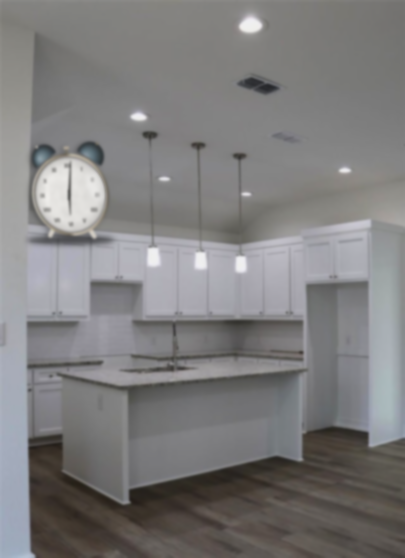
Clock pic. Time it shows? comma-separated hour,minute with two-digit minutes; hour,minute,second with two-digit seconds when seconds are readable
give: 6,01
